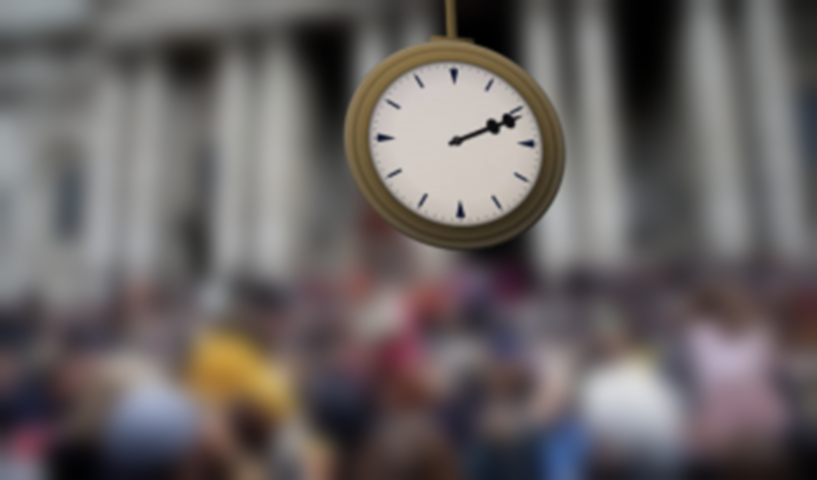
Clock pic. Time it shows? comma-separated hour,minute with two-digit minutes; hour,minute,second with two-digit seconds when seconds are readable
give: 2,11
